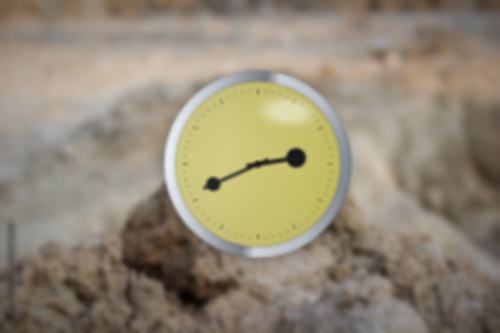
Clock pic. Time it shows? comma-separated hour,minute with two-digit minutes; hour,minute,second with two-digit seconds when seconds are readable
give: 2,41
